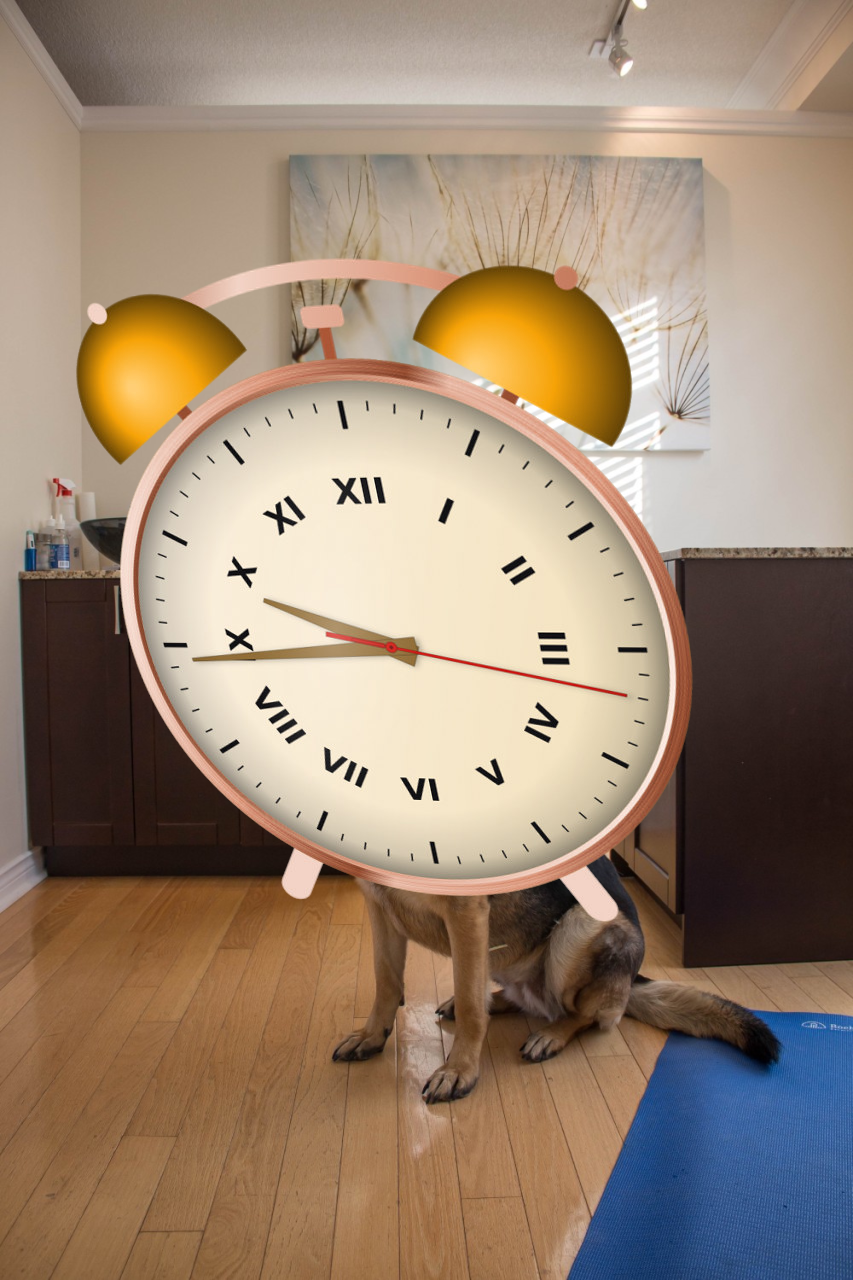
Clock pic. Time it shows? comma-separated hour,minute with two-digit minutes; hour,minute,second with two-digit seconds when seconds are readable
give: 9,44,17
